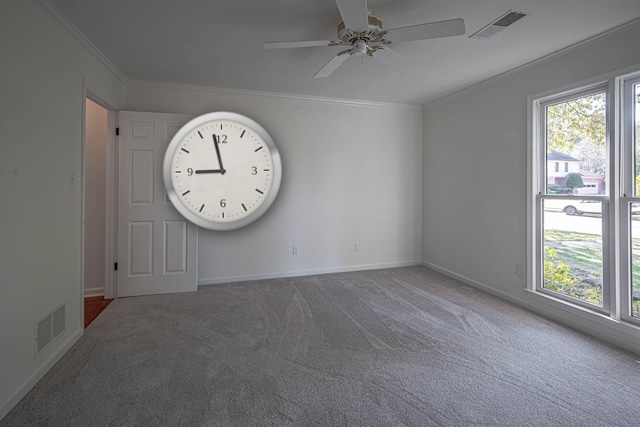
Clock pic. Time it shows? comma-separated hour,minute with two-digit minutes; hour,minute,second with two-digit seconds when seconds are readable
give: 8,58
